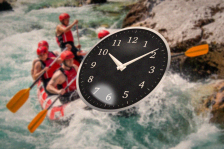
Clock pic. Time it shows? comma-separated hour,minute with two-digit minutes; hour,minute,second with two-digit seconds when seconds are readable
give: 10,09
